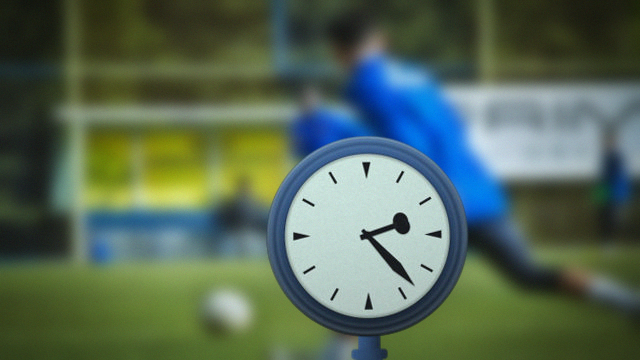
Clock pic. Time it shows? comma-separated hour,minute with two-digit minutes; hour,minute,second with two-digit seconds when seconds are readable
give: 2,23
